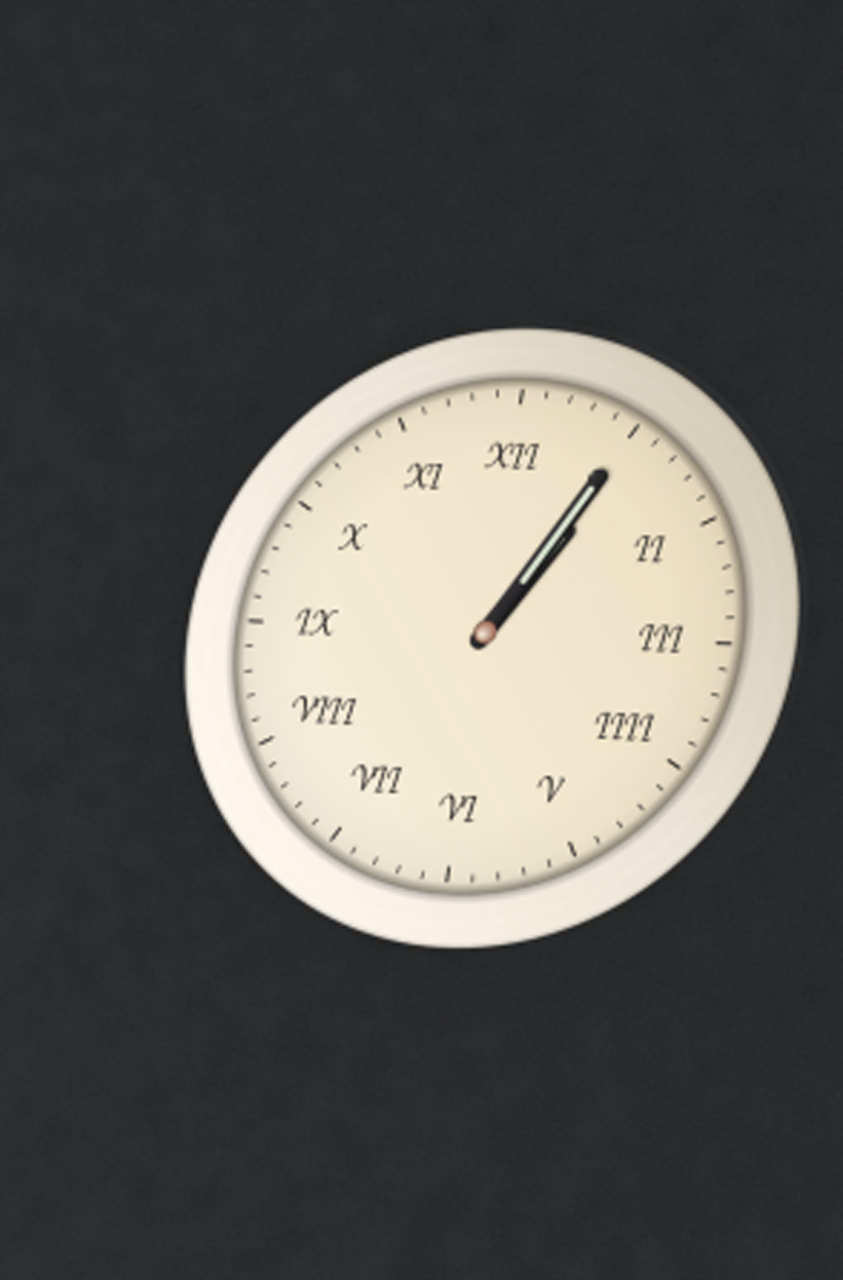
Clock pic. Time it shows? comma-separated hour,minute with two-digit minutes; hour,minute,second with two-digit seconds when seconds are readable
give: 1,05
